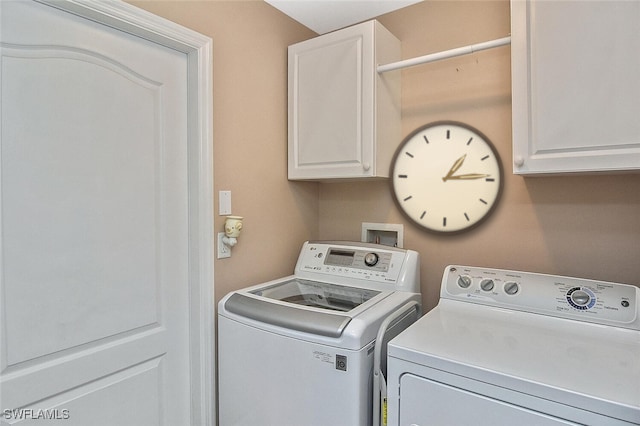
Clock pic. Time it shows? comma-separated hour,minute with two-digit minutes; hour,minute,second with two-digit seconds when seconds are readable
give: 1,14
